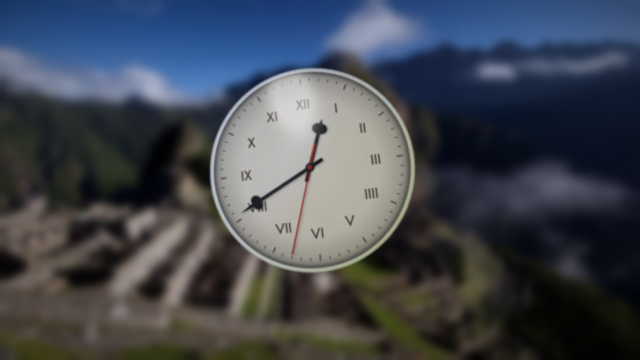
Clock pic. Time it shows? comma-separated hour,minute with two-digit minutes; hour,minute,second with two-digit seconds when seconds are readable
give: 12,40,33
